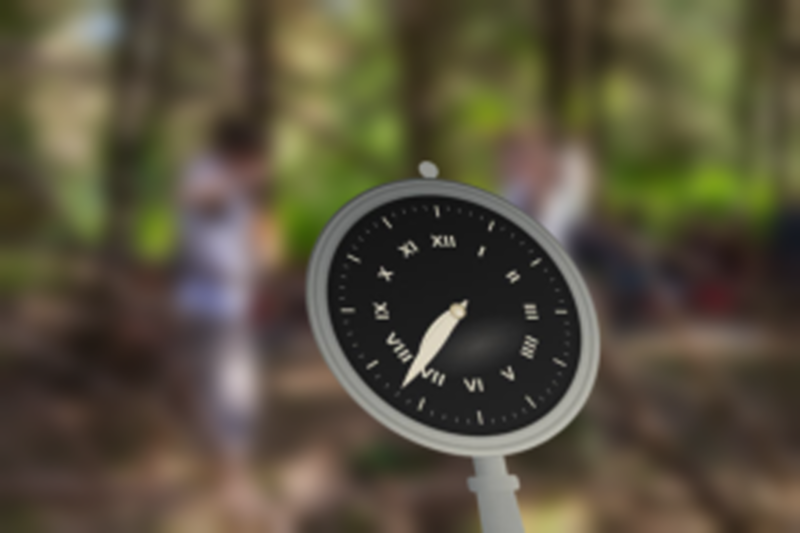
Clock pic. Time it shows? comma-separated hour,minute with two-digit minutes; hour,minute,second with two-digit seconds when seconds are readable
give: 7,37
